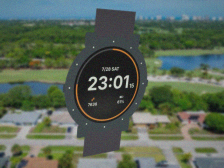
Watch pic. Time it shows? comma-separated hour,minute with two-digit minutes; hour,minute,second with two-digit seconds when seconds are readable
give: 23,01
